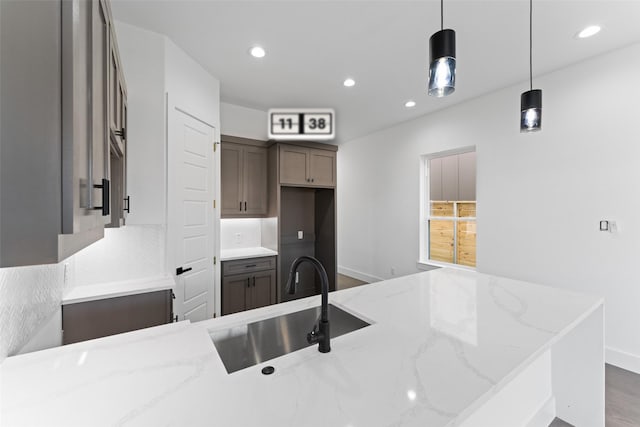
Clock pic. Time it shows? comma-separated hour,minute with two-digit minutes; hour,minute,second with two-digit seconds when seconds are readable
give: 11,38
